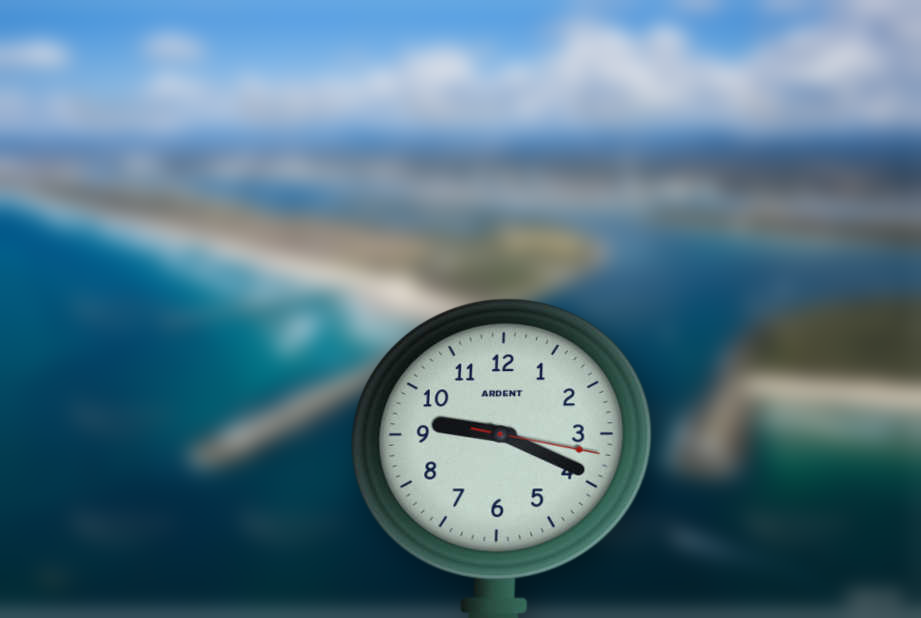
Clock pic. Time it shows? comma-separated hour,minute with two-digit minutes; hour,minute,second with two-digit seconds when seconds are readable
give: 9,19,17
